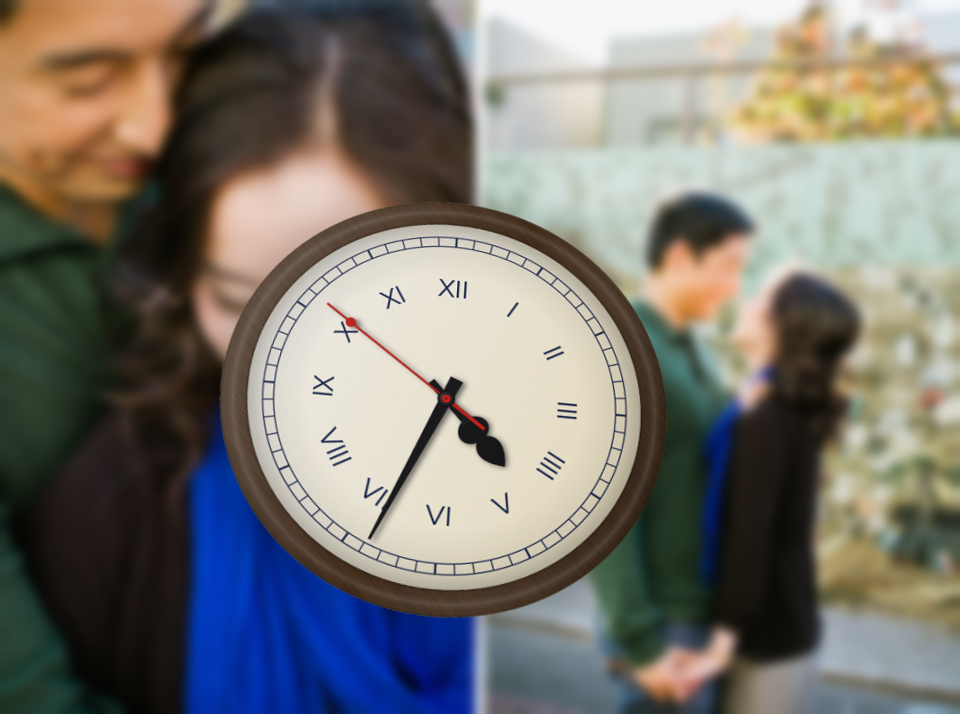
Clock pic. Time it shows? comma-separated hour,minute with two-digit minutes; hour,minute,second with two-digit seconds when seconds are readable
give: 4,33,51
